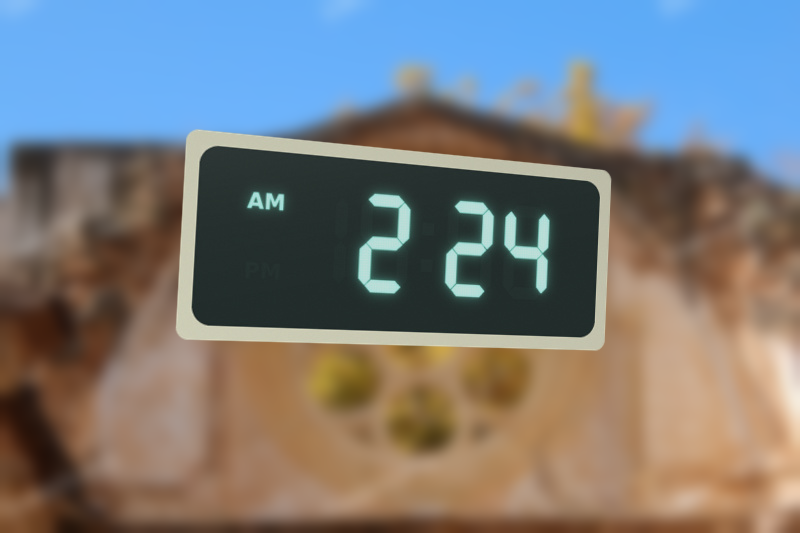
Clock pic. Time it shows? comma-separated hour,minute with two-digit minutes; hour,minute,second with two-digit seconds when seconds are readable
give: 2,24
